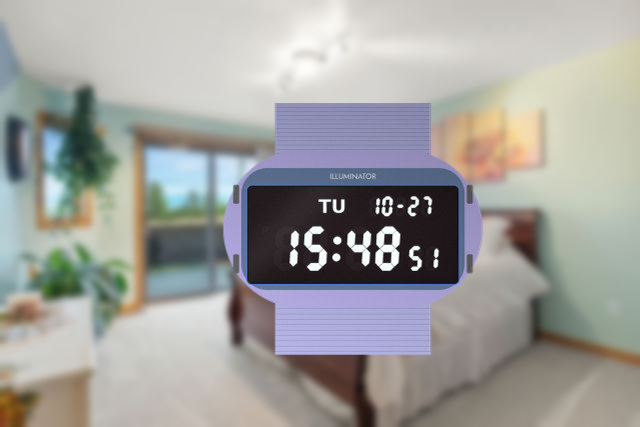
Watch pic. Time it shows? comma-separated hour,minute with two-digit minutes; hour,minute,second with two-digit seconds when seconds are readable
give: 15,48,51
